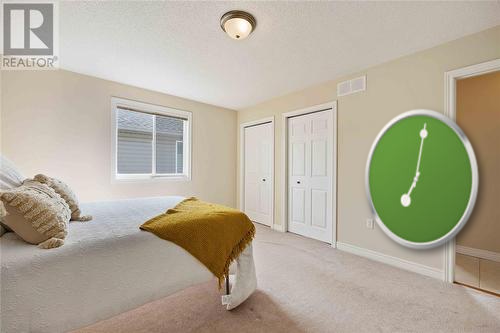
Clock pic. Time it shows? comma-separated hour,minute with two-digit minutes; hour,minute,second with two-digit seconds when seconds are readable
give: 7,02
